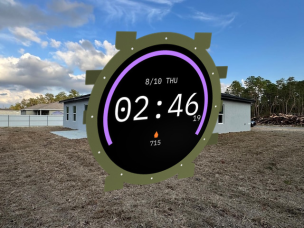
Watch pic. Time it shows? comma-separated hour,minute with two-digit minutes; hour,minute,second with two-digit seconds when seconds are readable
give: 2,46,19
